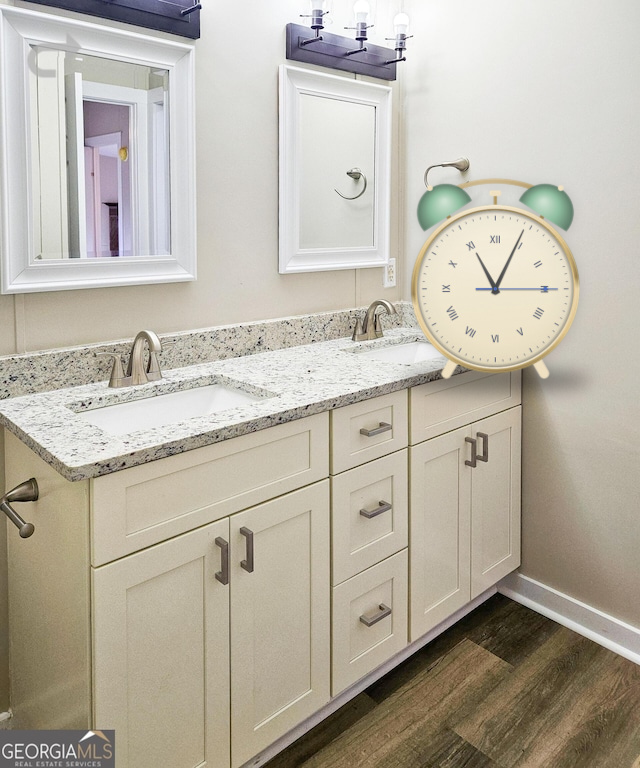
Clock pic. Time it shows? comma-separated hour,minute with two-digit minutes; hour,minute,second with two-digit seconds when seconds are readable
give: 11,04,15
